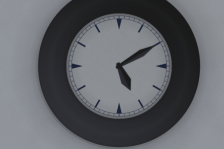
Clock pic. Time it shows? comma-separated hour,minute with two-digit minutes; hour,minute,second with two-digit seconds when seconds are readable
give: 5,10
